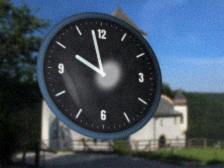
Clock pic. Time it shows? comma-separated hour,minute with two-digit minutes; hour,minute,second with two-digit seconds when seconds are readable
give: 9,58
